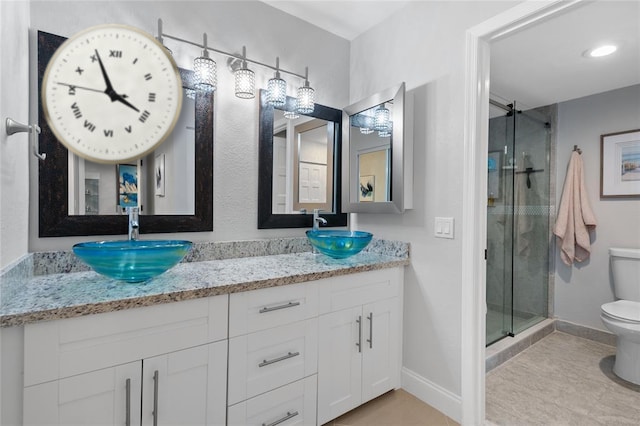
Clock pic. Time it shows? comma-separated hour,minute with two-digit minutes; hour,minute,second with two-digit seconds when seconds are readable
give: 3,55,46
